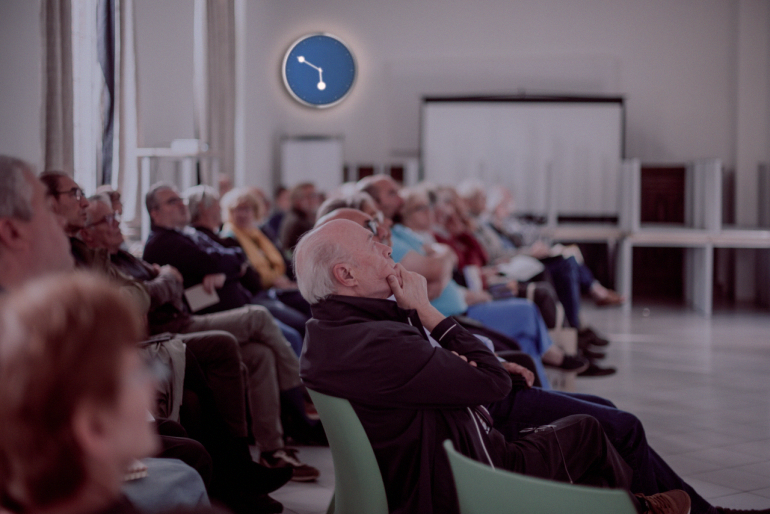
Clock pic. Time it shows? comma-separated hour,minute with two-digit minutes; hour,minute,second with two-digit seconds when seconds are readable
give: 5,50
